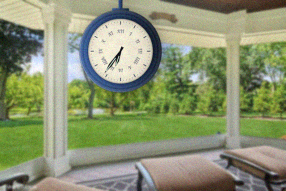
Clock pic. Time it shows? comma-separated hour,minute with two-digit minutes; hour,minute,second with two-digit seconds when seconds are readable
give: 6,36
